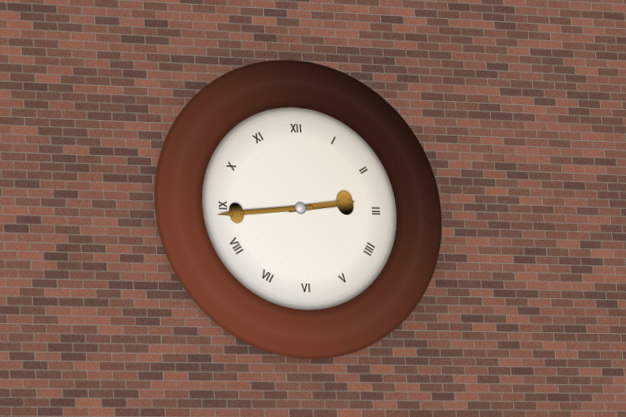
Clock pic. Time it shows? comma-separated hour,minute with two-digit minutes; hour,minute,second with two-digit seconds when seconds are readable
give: 2,44
